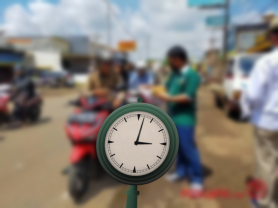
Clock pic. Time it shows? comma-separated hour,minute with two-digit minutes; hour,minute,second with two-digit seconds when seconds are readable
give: 3,02
